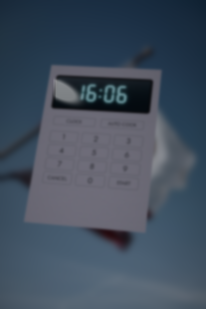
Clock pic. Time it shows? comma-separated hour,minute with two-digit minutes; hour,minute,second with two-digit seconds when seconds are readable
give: 16,06
